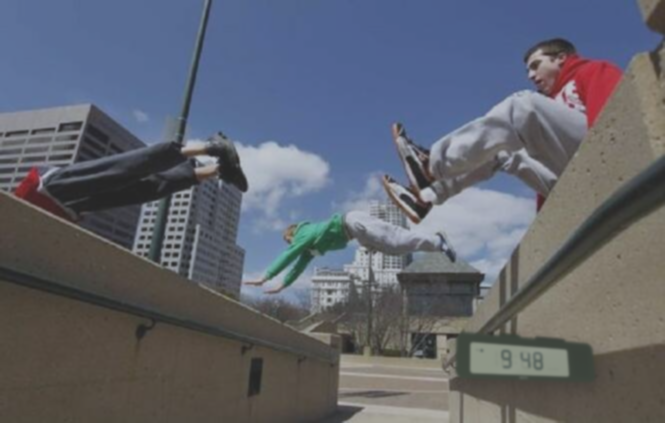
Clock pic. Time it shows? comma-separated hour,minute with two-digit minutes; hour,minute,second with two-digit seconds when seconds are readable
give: 9,48
